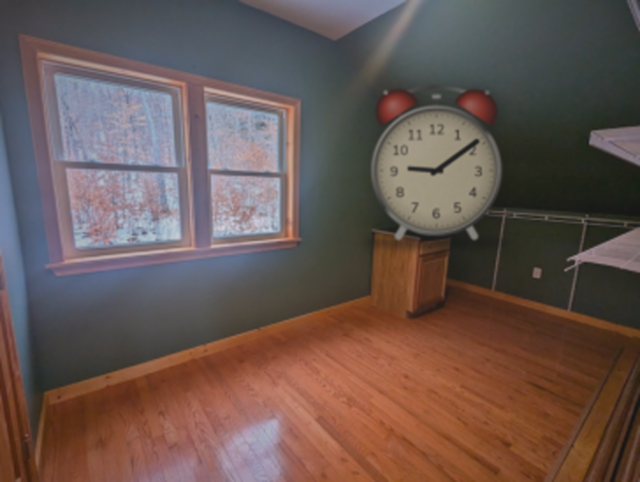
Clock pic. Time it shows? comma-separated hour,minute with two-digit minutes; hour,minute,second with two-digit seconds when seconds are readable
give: 9,09
